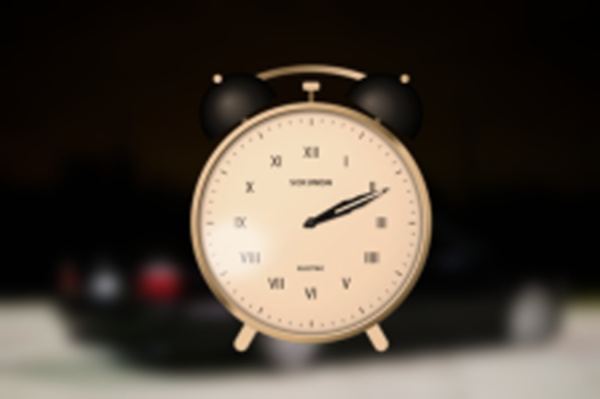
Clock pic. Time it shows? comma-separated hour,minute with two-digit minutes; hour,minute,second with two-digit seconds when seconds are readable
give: 2,11
